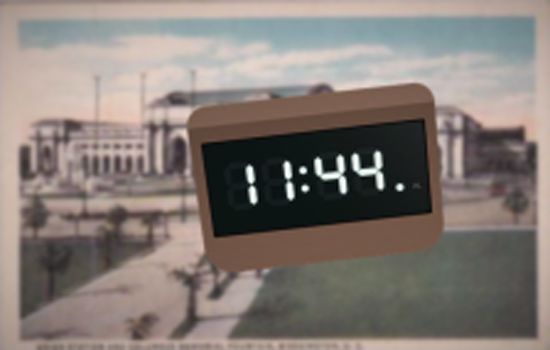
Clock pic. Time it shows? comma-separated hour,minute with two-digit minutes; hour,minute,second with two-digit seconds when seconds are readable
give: 11,44
